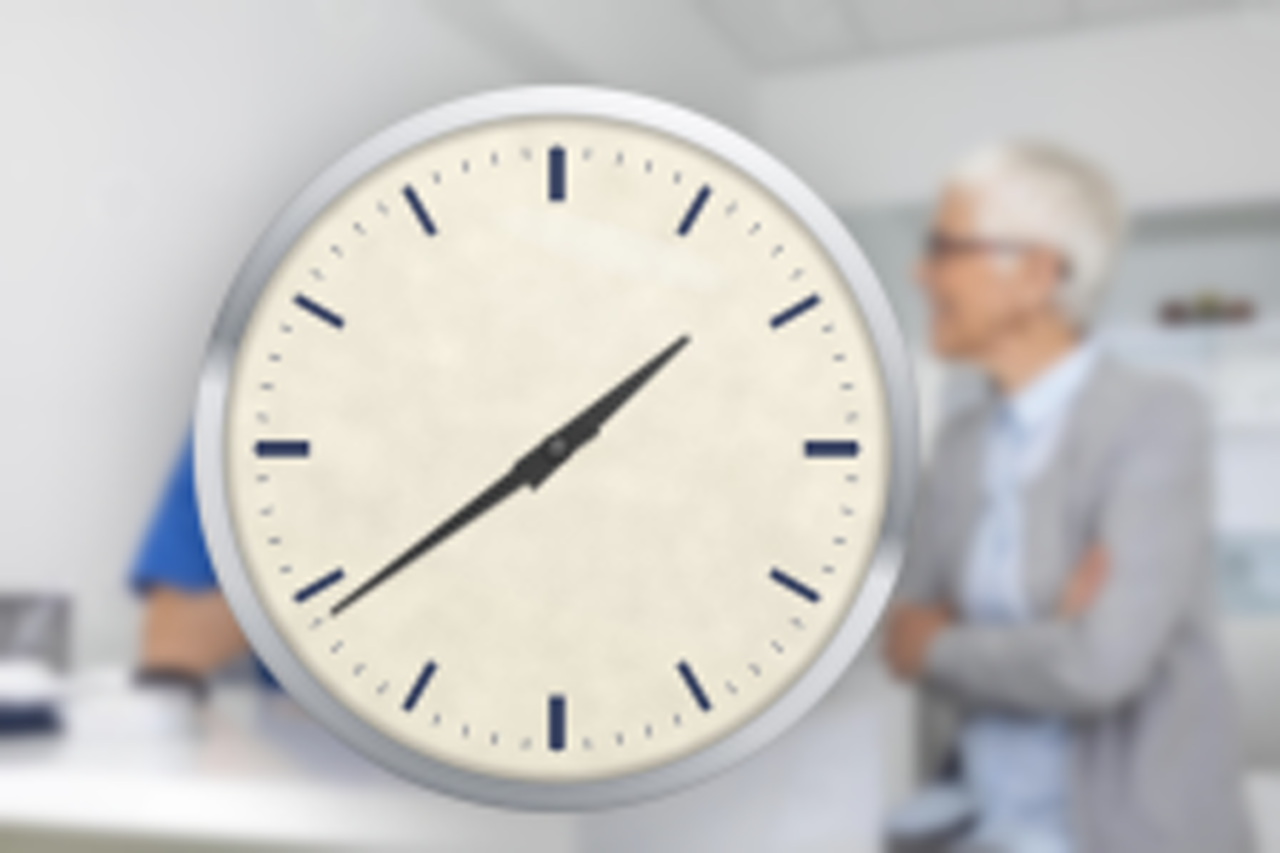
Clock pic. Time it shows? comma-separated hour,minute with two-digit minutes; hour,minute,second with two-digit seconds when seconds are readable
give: 1,39
